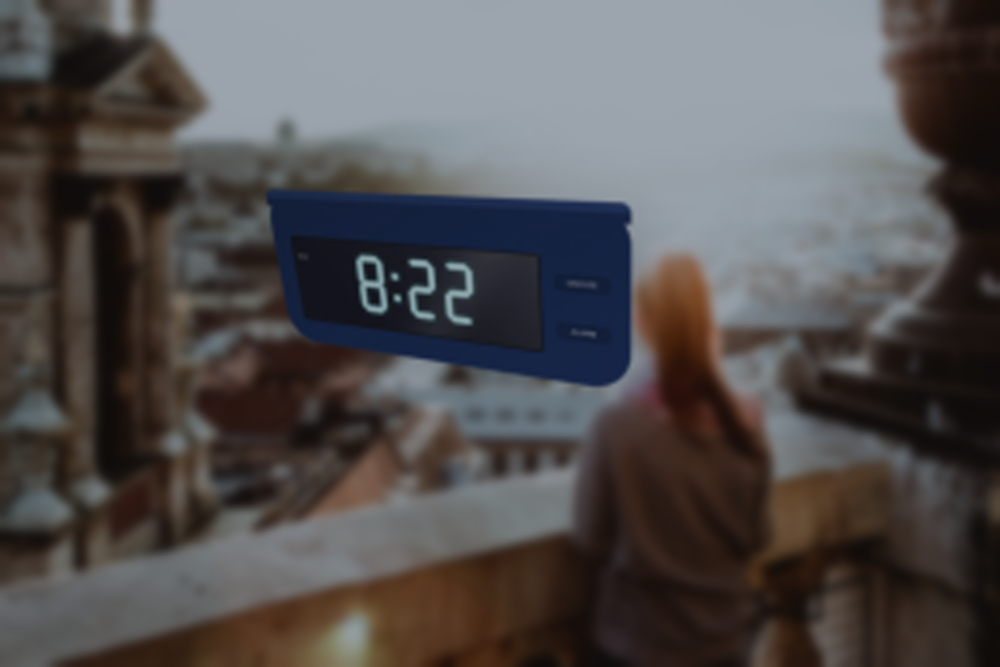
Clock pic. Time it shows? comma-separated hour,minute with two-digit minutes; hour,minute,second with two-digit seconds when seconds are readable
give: 8,22
